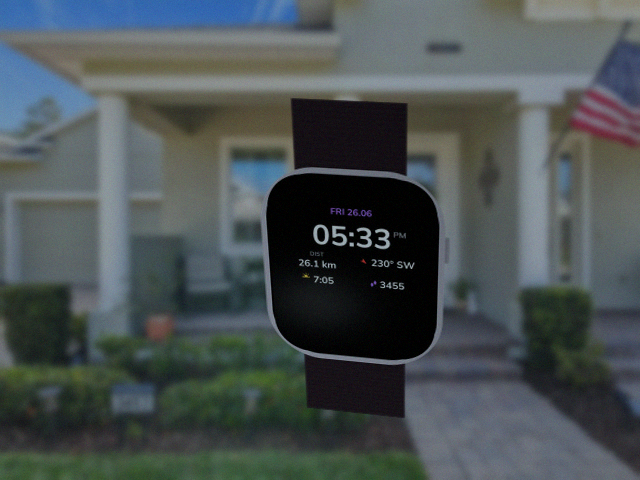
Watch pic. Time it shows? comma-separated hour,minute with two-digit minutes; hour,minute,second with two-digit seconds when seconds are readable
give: 5,33
